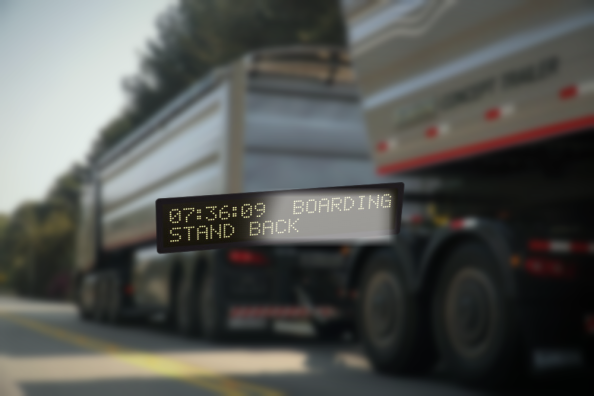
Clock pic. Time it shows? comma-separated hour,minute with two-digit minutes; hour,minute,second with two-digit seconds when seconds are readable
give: 7,36,09
